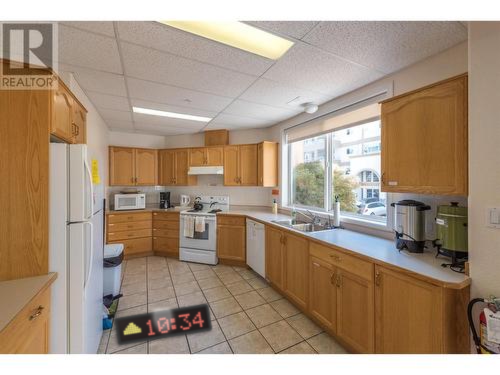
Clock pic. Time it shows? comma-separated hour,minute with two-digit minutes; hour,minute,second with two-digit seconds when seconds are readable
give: 10,34
